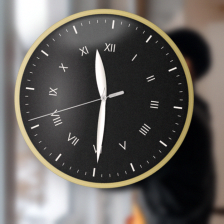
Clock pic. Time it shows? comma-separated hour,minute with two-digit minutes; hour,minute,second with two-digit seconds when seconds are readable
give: 11,29,41
